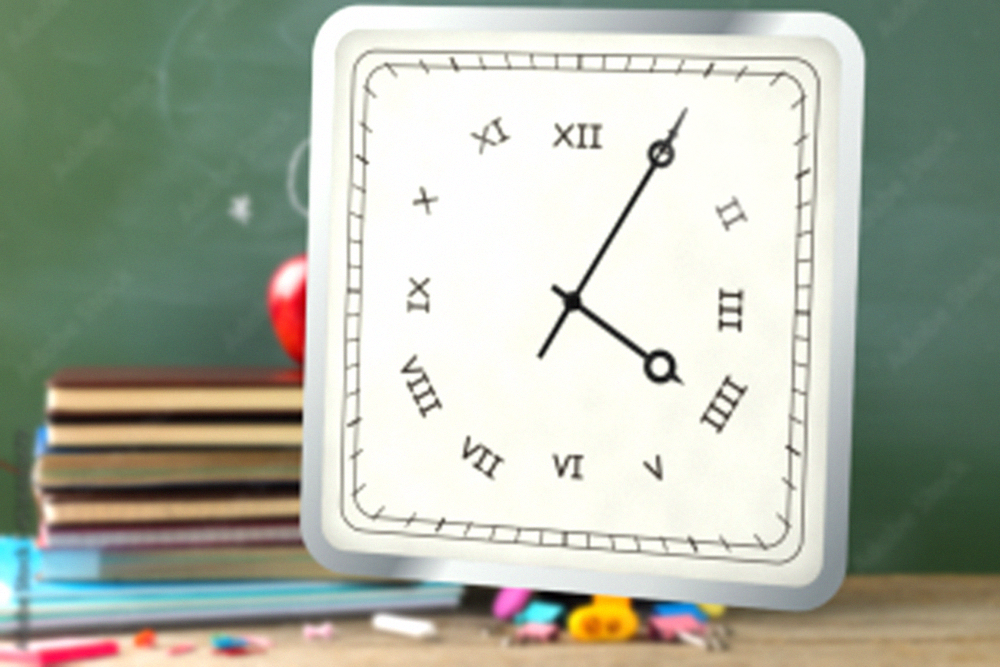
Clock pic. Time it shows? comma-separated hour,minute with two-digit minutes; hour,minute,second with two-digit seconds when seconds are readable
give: 4,05,05
